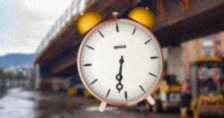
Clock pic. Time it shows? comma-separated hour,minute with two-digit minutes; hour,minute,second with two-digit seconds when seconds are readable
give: 6,32
